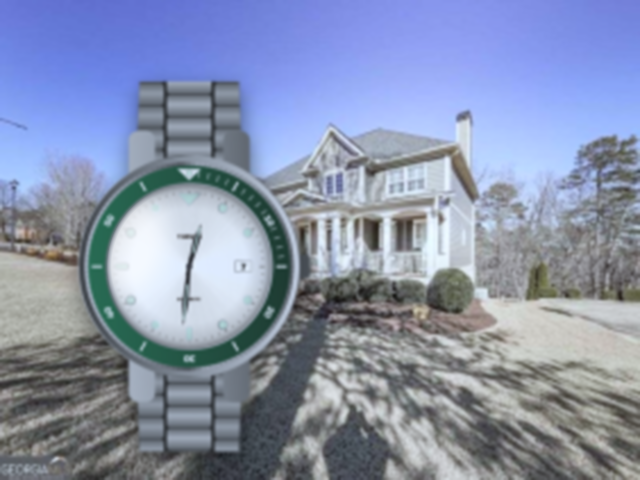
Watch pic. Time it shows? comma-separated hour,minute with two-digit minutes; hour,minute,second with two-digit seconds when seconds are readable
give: 12,31
